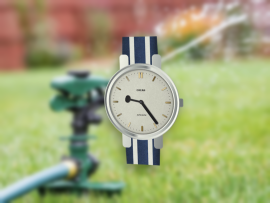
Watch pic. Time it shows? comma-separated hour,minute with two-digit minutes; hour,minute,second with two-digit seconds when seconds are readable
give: 9,24
